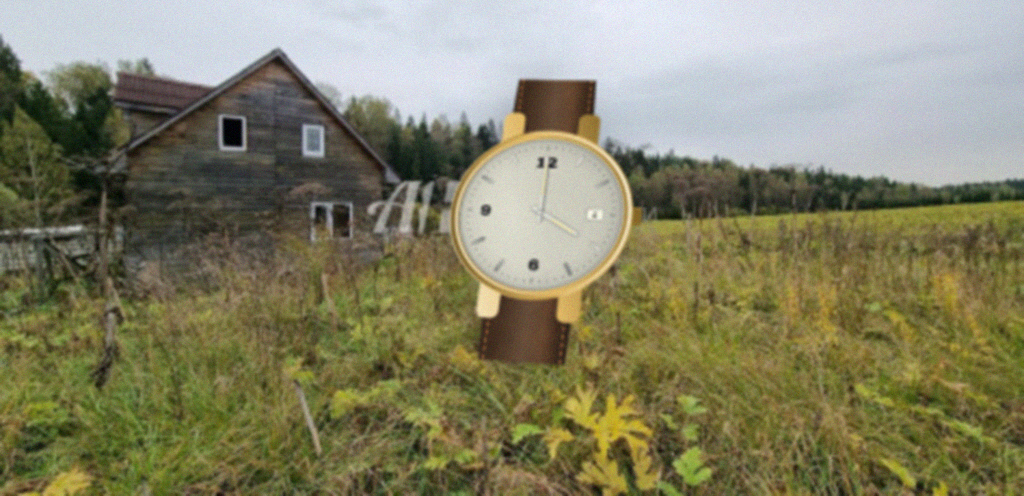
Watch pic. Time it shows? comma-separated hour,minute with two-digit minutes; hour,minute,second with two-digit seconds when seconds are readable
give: 4,00
